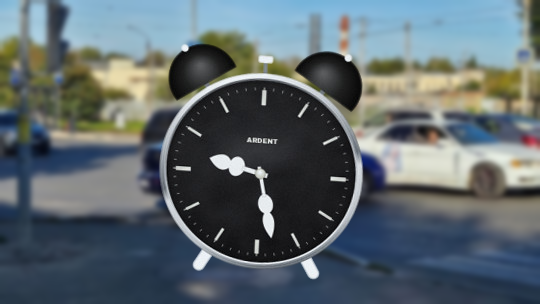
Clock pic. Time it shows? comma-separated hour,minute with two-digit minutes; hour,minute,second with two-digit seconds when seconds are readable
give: 9,28
